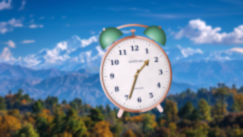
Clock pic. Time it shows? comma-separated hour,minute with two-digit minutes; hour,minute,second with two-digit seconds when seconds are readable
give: 1,34
